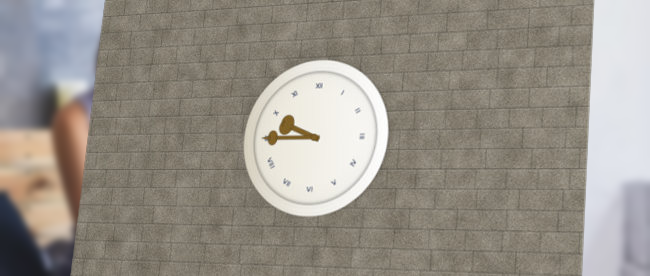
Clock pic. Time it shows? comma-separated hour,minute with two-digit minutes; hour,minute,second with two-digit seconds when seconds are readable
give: 9,45
